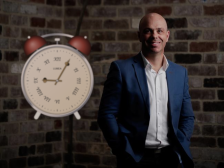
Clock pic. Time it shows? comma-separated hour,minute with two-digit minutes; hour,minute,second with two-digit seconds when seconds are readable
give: 9,05
